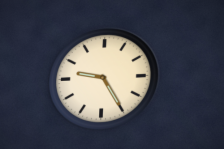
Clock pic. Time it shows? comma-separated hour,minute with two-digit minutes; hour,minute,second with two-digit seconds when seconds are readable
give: 9,25
